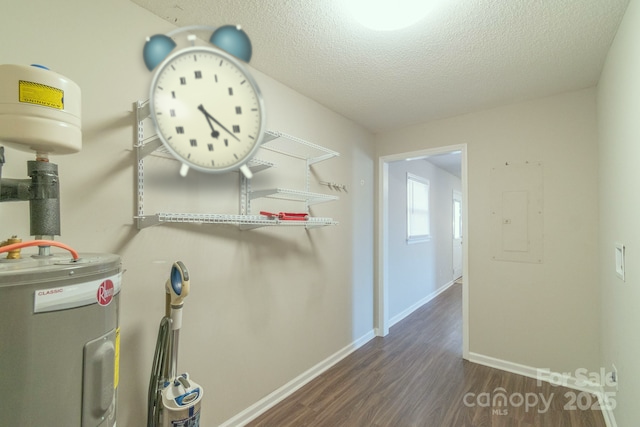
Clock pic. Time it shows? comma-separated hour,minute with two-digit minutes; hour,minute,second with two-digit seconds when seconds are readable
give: 5,22
